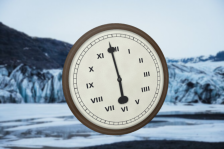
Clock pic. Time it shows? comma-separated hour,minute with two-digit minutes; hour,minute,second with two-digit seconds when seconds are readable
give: 5,59
